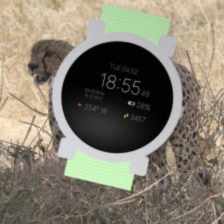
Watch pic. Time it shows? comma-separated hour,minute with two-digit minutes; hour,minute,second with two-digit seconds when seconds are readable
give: 18,55
